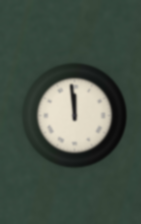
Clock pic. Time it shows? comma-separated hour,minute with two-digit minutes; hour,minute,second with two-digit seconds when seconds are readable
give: 11,59
